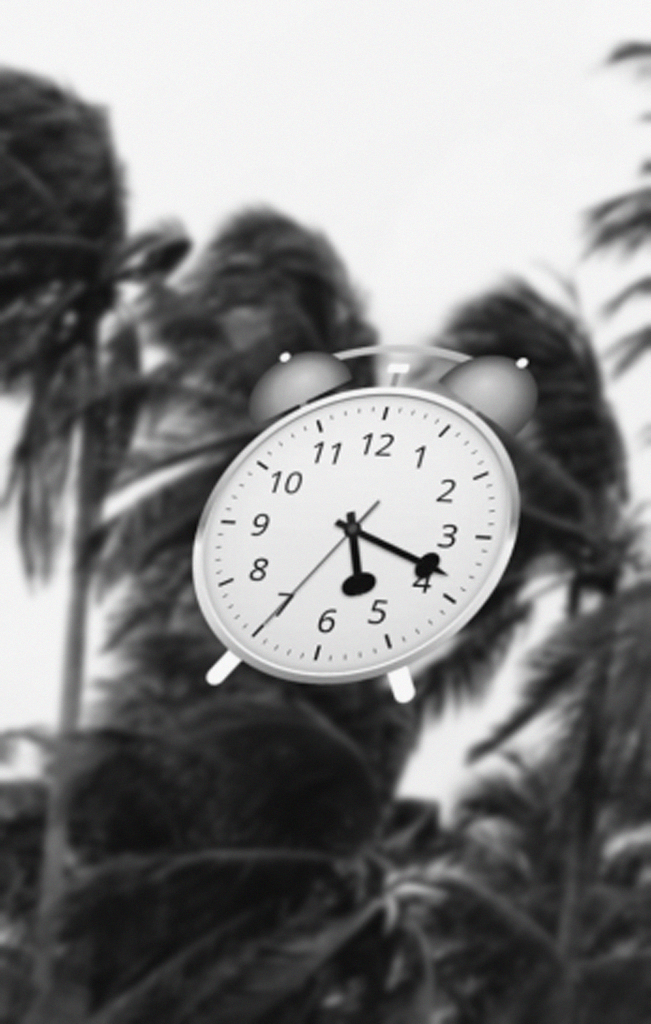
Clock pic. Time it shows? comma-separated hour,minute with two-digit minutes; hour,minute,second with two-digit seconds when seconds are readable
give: 5,18,35
